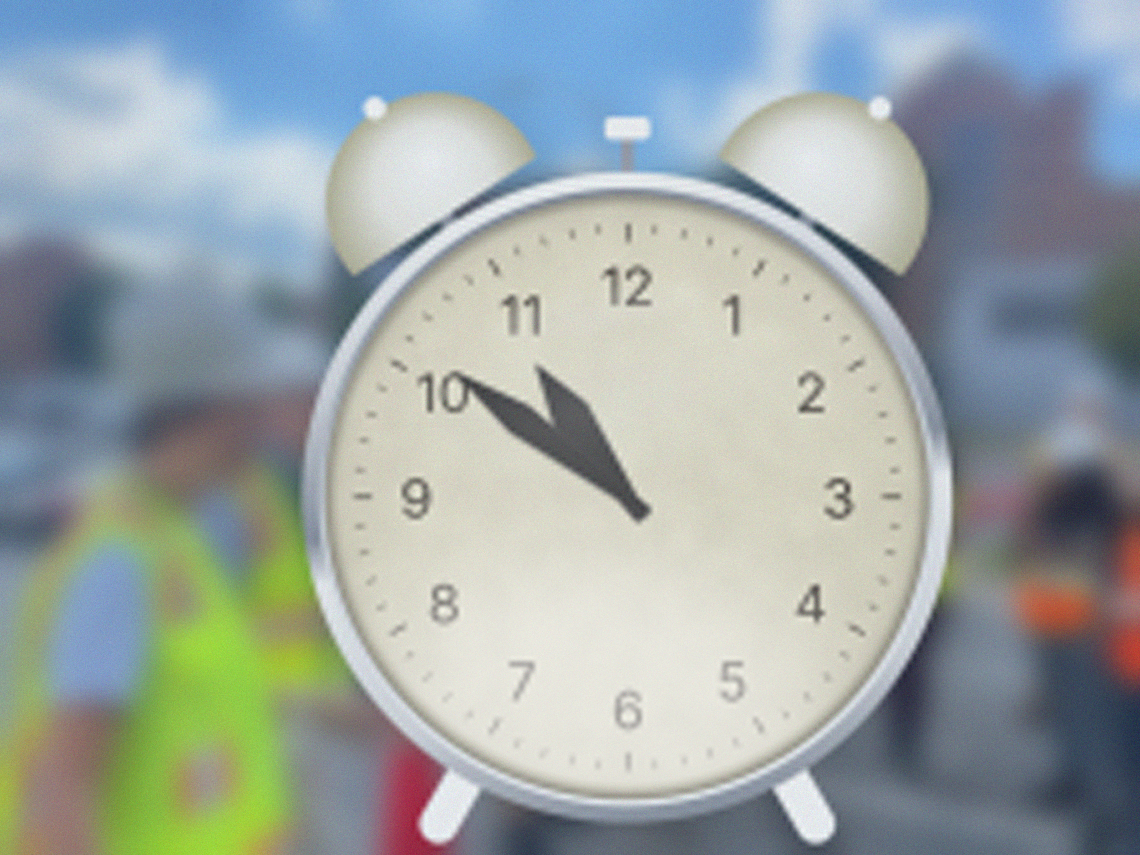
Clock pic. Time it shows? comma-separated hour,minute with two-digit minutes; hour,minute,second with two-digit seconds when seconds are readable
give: 10,51
